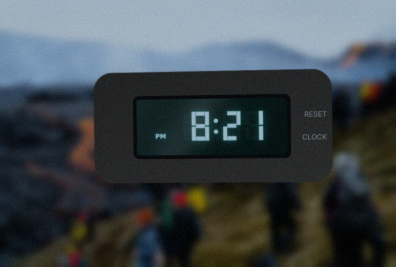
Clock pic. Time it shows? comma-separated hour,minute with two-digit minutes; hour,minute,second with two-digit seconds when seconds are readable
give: 8,21
